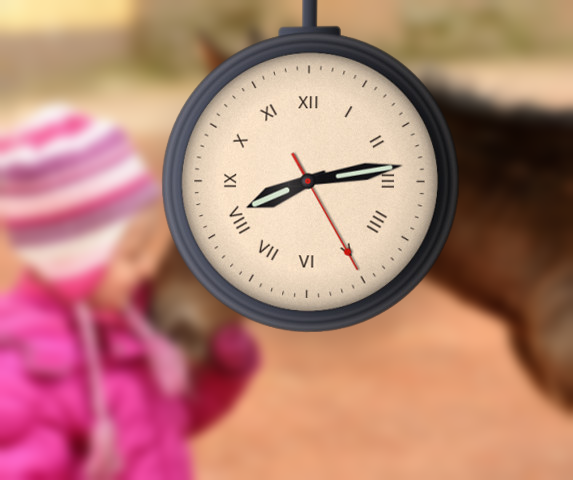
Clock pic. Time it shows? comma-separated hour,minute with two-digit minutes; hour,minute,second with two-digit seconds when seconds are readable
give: 8,13,25
